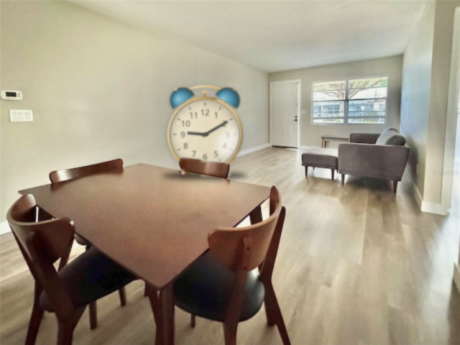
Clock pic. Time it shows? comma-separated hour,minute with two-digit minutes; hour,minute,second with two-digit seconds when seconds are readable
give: 9,10
